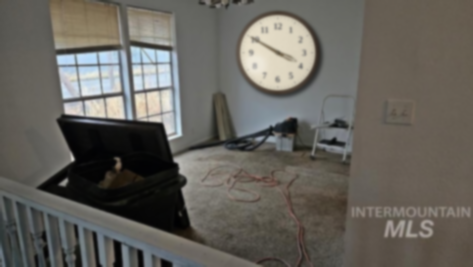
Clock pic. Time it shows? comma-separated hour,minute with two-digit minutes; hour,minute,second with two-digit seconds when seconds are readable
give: 3,50
